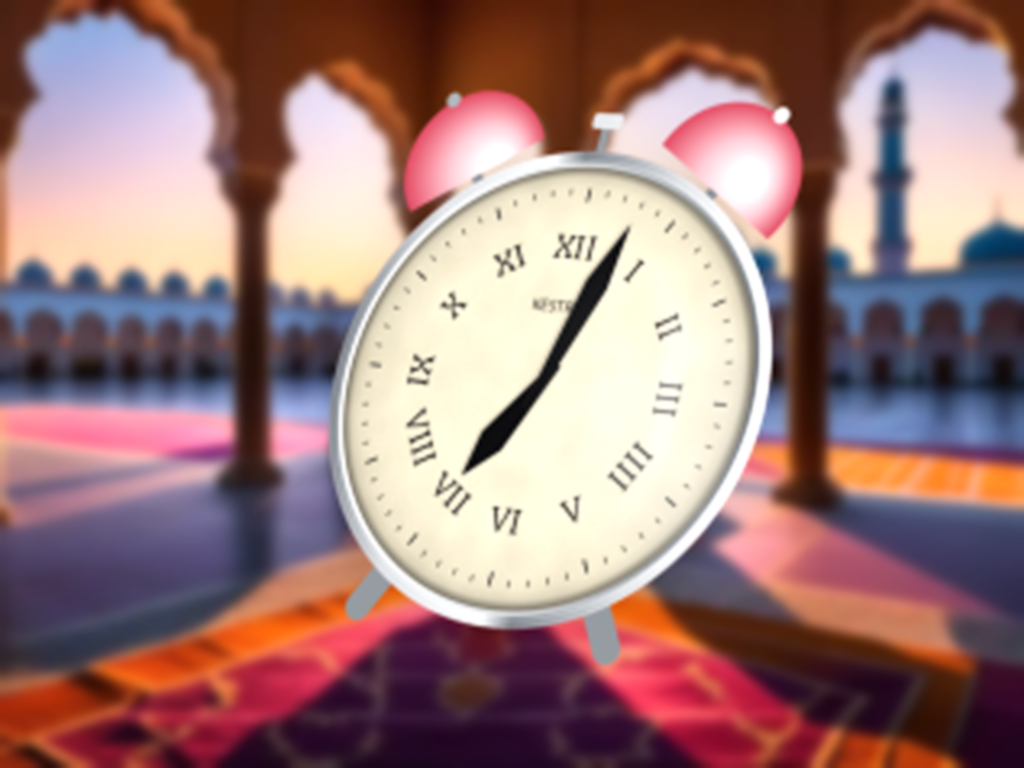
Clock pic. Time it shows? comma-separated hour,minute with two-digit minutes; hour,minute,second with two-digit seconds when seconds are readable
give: 7,03
